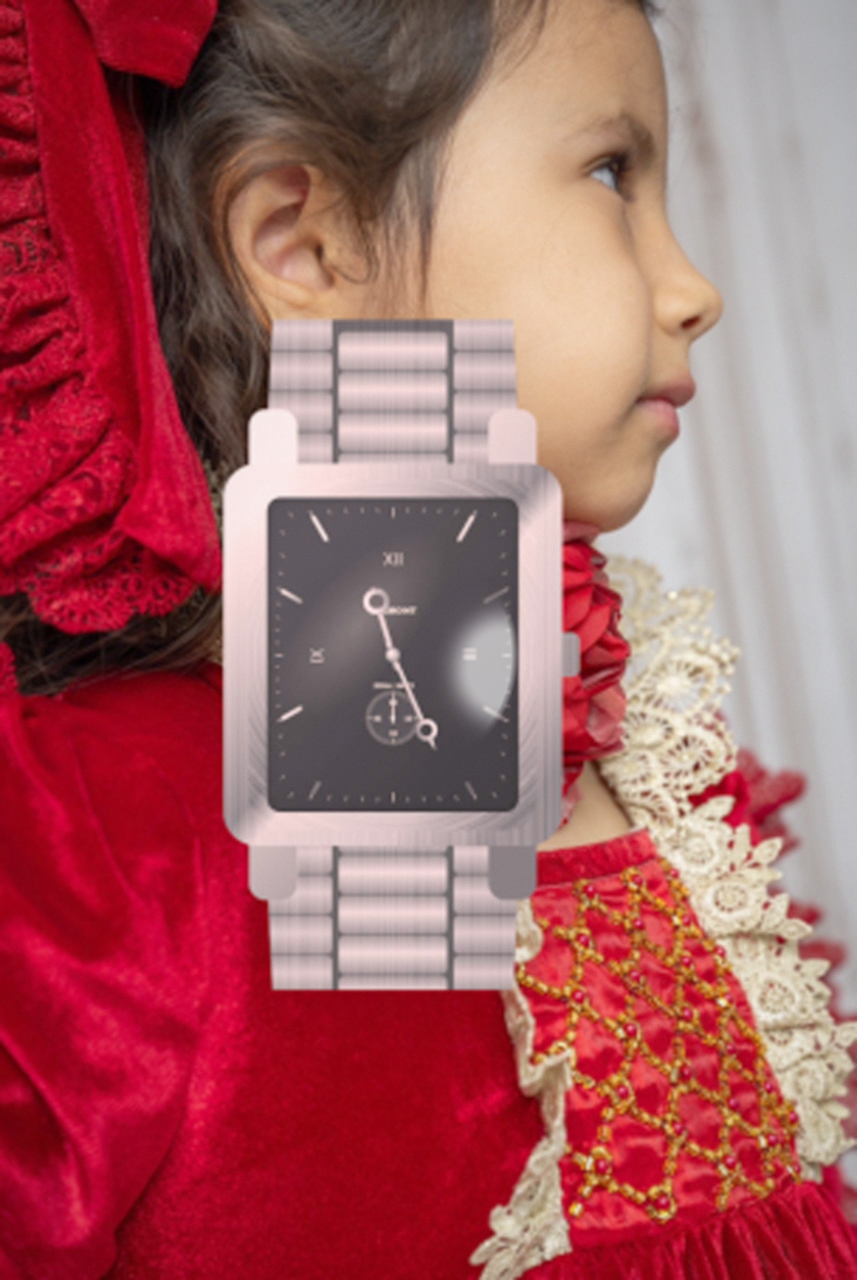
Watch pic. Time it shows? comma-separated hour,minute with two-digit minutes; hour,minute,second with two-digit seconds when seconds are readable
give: 11,26
